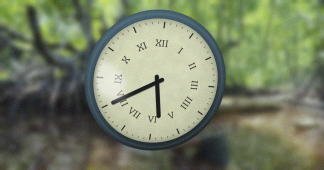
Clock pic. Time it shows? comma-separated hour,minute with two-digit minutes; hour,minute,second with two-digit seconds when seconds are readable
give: 5,40
